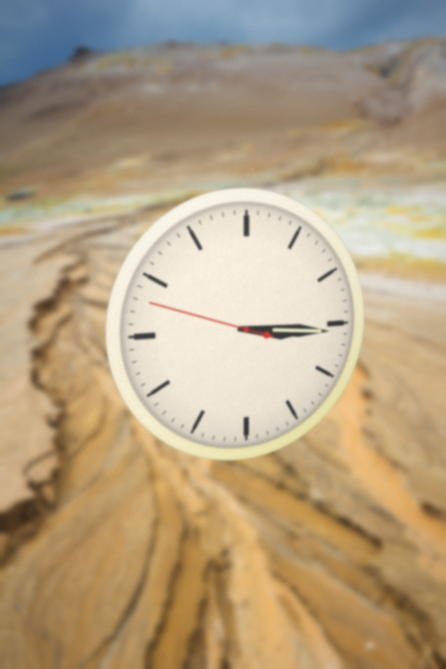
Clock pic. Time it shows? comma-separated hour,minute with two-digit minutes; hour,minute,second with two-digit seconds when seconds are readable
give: 3,15,48
